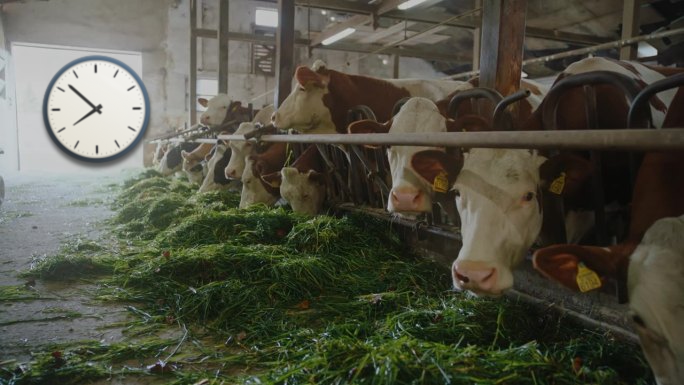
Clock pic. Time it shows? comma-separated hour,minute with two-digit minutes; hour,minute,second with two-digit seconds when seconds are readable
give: 7,52
